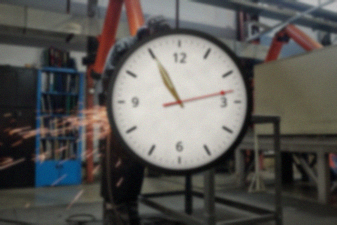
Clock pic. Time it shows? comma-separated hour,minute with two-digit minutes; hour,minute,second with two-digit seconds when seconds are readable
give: 10,55,13
